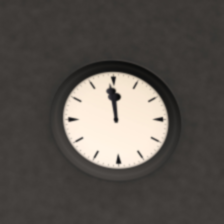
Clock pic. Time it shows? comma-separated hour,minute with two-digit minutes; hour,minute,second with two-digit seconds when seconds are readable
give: 11,59
